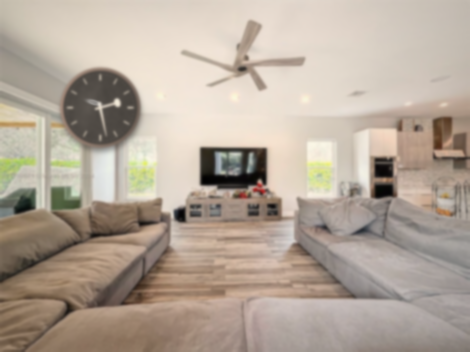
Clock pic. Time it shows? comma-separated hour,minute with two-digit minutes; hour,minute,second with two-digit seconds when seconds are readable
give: 2,28
